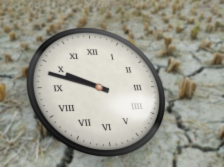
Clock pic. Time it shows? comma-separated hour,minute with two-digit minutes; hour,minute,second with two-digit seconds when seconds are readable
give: 9,48
